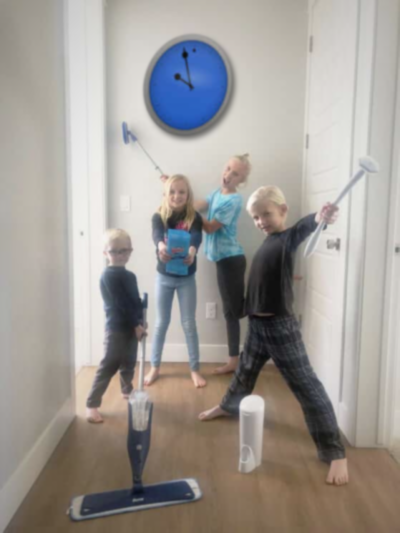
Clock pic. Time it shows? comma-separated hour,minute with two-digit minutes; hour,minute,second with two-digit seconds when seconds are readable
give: 9,57
